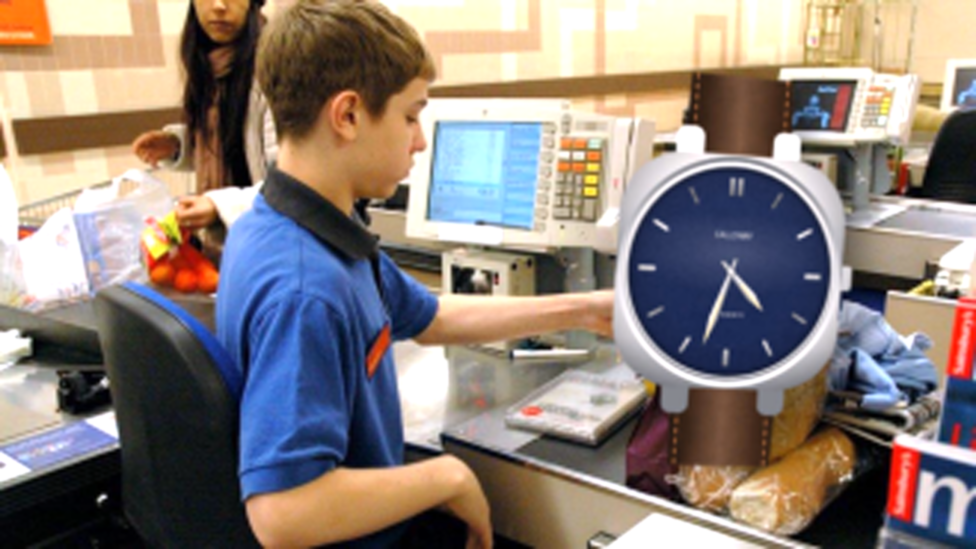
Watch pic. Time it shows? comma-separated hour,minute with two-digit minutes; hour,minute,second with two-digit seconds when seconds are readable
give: 4,33
